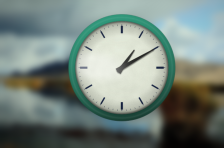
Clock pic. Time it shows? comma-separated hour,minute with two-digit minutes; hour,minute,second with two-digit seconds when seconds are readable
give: 1,10
